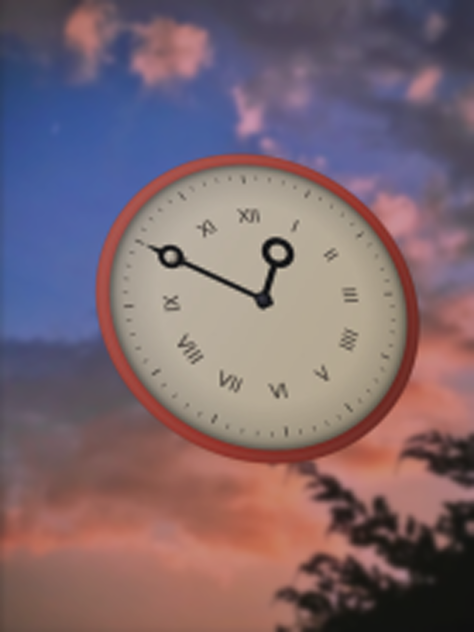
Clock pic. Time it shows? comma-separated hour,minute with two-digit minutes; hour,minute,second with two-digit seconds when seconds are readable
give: 12,50
